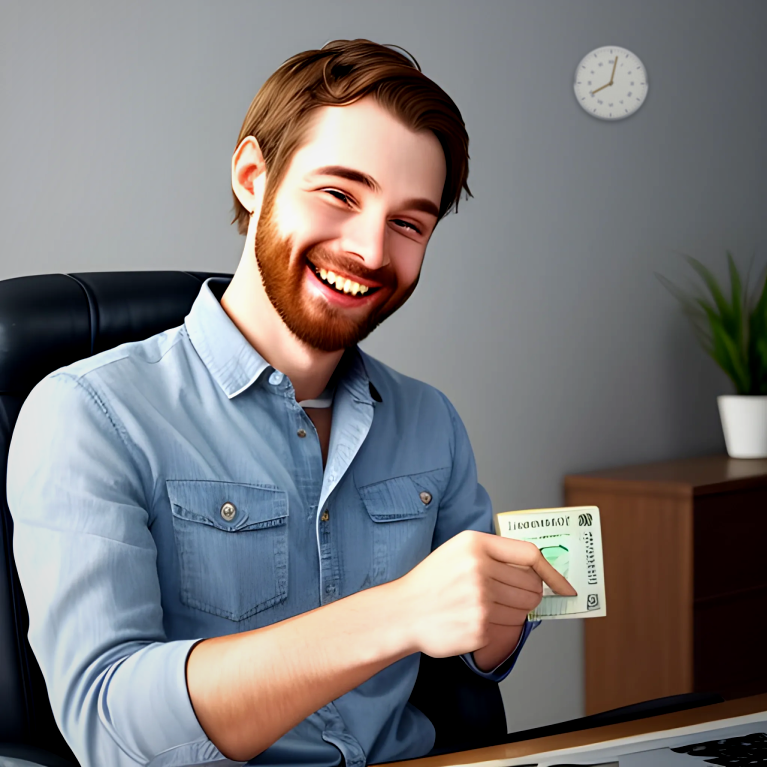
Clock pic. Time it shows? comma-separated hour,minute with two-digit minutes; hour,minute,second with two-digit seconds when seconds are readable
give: 8,02
